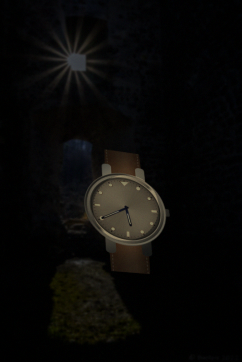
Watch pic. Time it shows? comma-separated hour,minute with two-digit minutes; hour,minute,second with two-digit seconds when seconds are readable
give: 5,40
